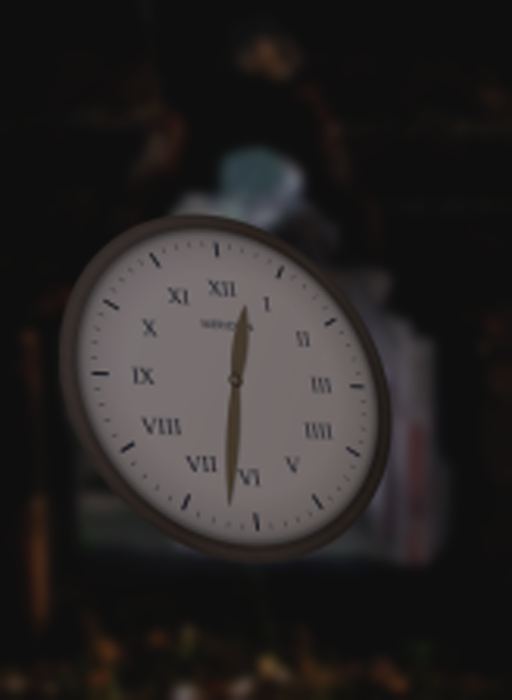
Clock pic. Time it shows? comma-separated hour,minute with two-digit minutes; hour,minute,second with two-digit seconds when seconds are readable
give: 12,32
